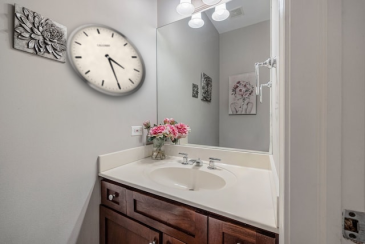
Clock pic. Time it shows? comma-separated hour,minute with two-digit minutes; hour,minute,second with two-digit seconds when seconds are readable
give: 4,30
